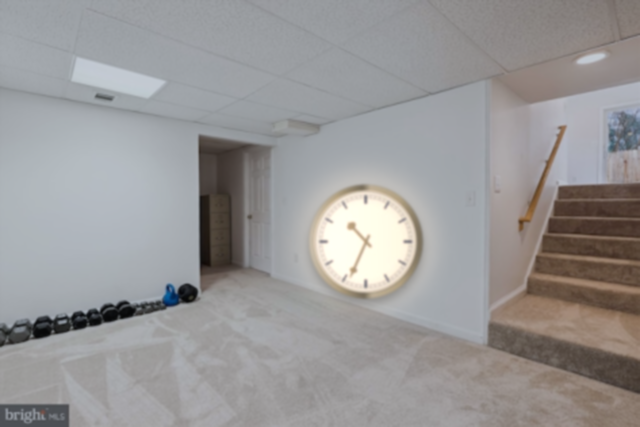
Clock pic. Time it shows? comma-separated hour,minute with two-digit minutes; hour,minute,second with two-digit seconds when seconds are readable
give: 10,34
